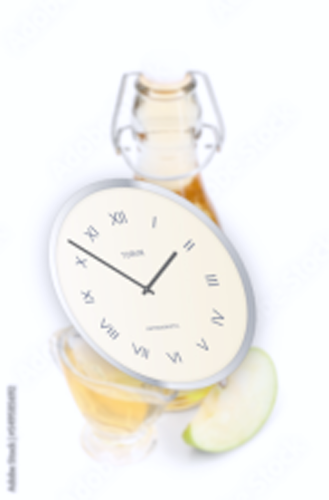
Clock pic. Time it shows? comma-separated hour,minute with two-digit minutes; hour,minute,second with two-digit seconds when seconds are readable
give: 1,52
